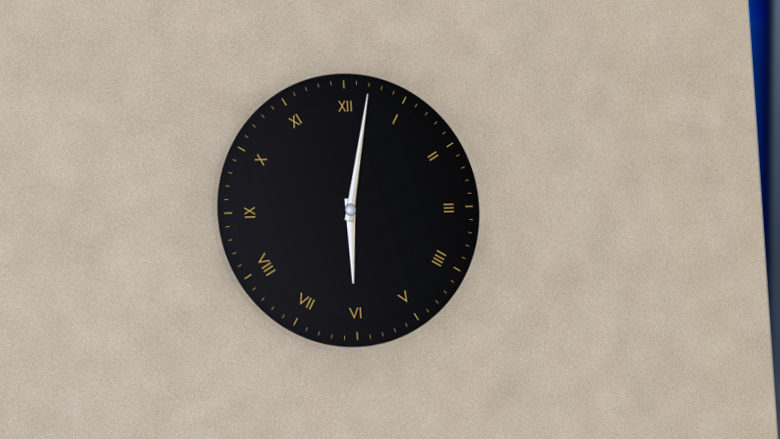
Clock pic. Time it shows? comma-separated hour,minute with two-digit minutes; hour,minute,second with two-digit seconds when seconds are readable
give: 6,02
